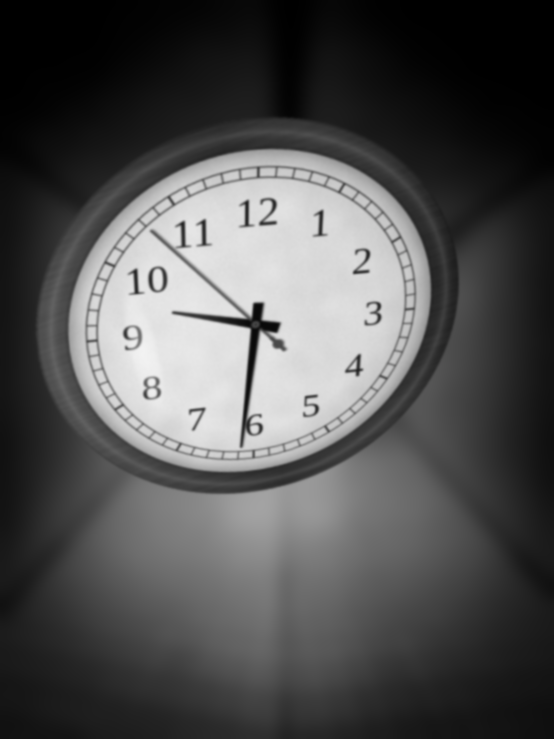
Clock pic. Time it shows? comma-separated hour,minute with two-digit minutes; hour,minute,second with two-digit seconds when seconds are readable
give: 9,30,53
